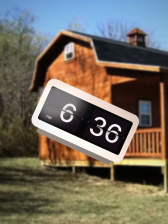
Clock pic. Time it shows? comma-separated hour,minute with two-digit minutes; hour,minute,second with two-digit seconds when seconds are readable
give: 6,36
